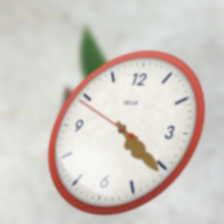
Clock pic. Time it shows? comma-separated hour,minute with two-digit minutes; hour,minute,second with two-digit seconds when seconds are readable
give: 4,20,49
